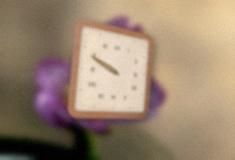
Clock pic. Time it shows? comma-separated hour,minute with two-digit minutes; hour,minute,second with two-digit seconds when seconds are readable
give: 9,49
